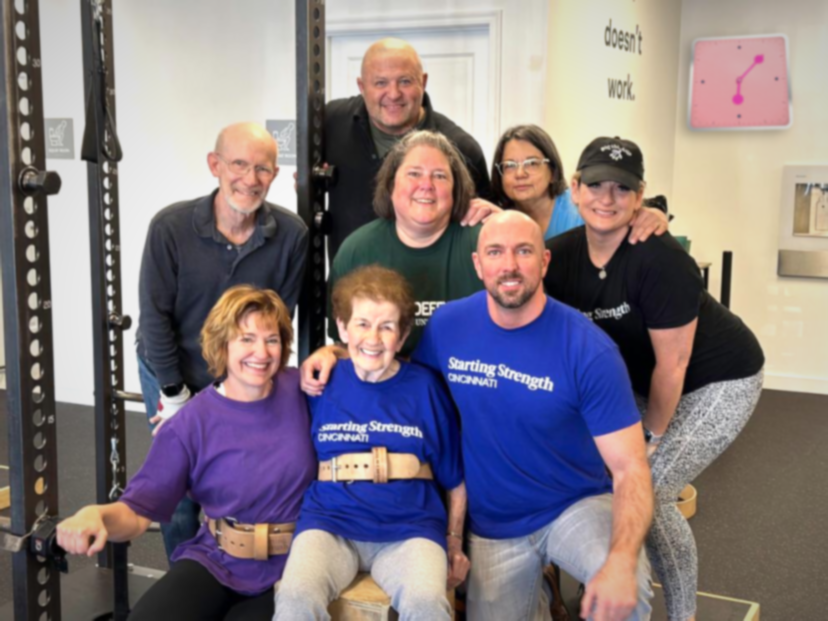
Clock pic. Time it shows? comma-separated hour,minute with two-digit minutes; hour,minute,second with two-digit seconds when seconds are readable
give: 6,07
